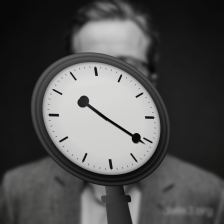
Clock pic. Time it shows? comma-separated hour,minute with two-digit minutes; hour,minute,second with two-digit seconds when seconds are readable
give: 10,21
